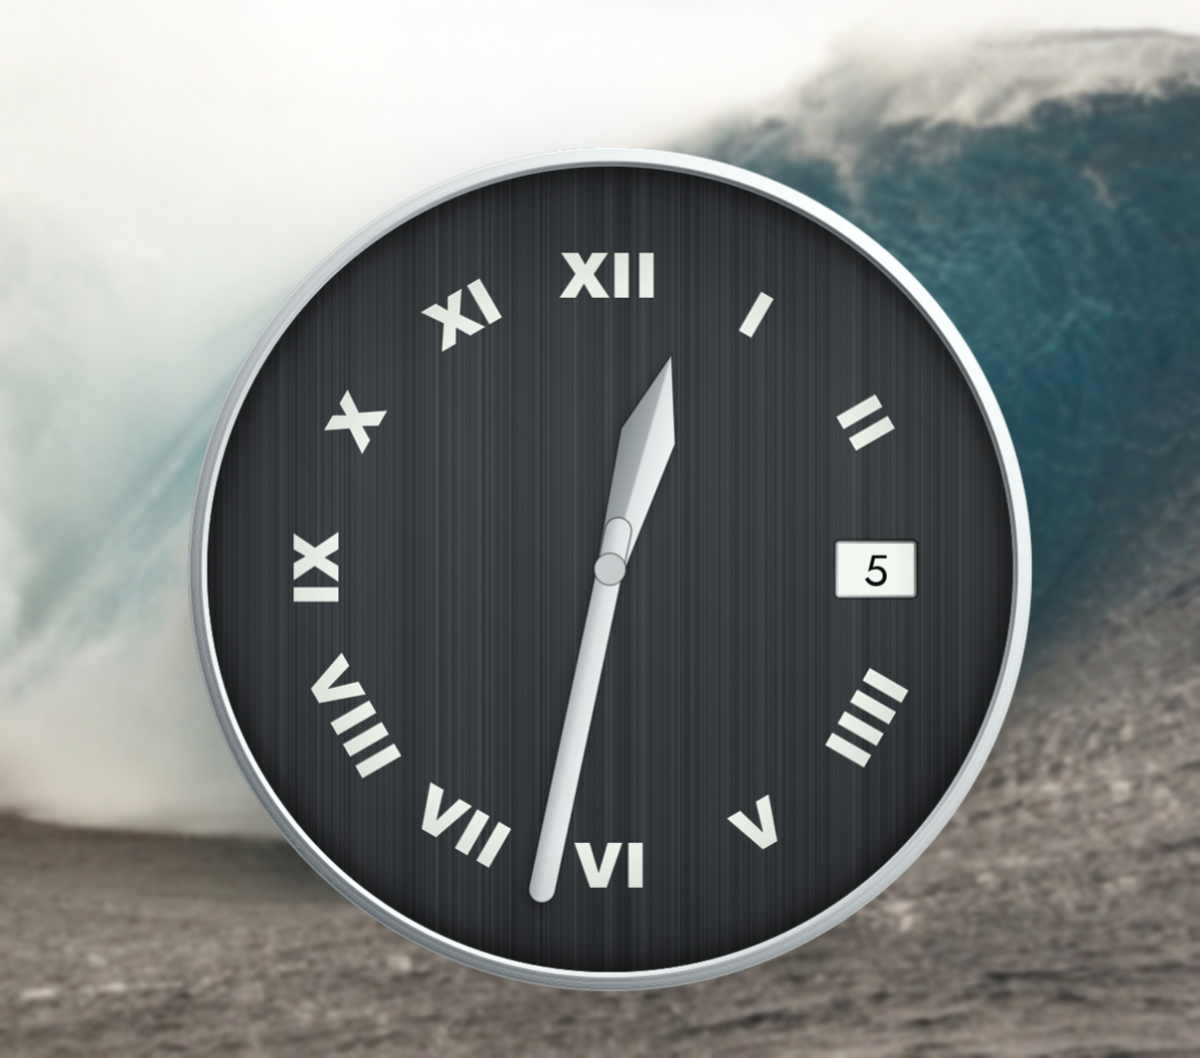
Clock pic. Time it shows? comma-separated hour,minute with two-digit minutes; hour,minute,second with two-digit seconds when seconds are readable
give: 12,32
